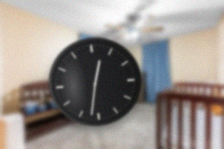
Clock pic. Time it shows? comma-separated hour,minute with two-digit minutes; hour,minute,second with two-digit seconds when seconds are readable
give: 12,32
